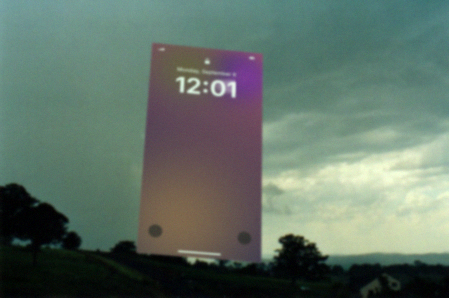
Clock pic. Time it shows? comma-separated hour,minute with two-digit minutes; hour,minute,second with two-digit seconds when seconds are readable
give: 12,01
